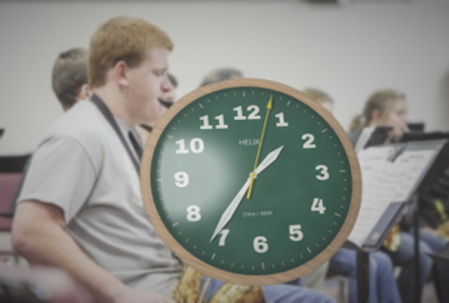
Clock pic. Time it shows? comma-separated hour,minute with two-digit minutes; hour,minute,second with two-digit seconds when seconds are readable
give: 1,36,03
